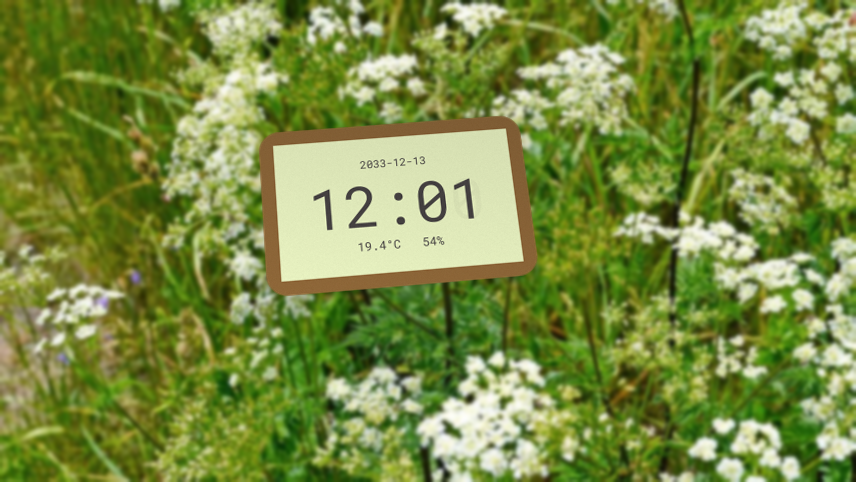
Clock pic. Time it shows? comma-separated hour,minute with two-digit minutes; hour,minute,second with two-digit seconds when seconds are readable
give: 12,01
